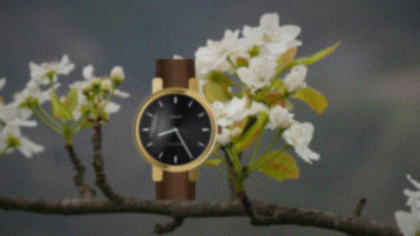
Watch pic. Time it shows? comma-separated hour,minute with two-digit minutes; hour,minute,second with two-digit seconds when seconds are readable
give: 8,25
